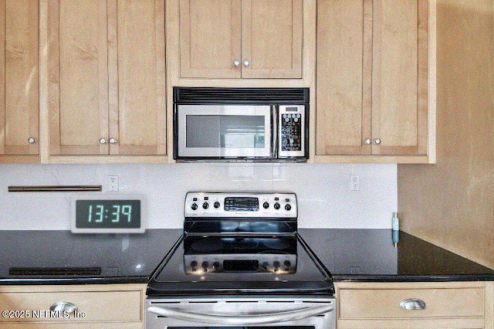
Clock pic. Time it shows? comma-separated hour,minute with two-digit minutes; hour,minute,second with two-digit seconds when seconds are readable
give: 13,39
